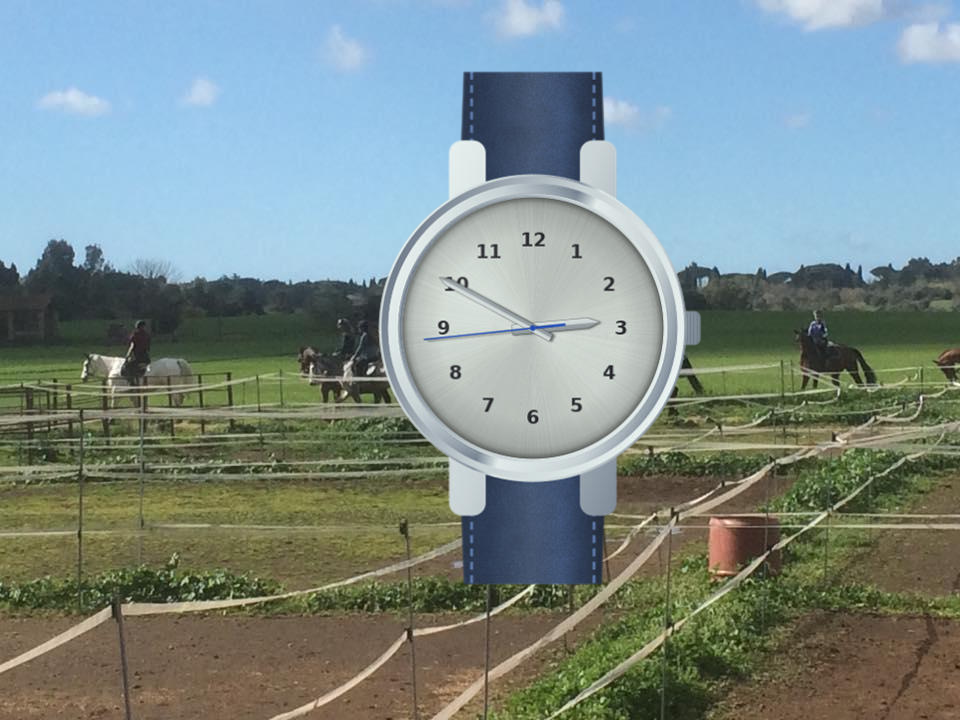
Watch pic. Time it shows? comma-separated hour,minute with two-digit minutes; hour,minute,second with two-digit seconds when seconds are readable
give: 2,49,44
